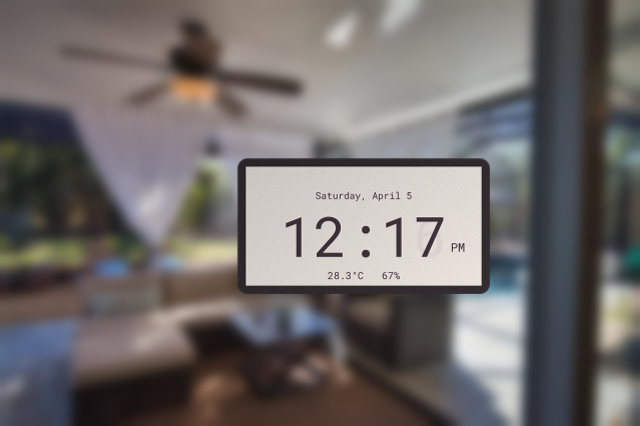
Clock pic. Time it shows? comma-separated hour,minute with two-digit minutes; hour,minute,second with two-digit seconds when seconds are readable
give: 12,17
